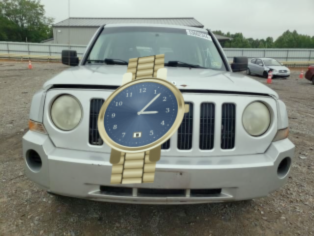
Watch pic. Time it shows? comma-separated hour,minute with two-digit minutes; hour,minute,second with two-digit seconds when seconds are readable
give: 3,07
